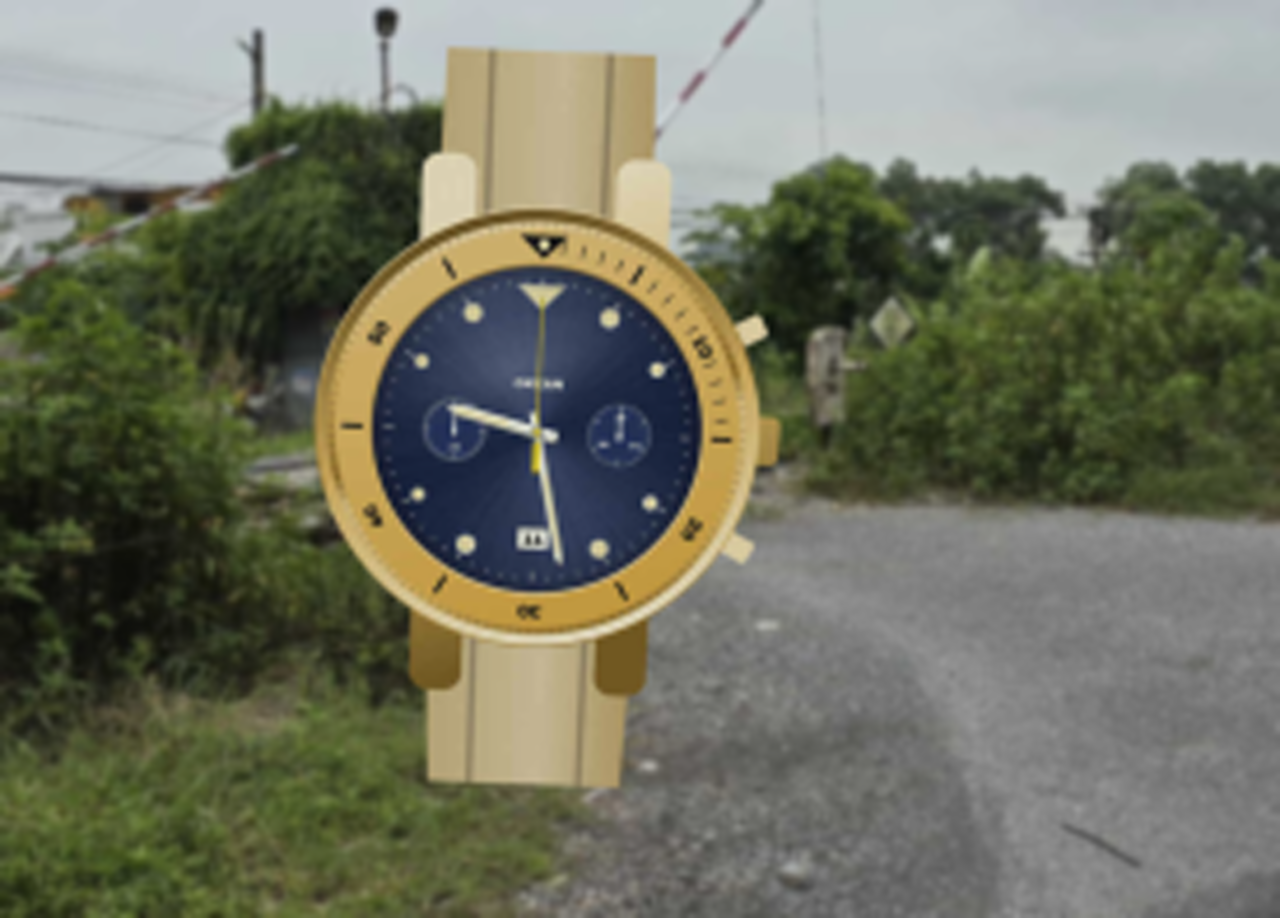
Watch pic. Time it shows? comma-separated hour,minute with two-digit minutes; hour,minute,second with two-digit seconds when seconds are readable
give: 9,28
